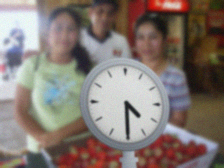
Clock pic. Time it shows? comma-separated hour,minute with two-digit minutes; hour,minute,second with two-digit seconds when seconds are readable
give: 4,30
